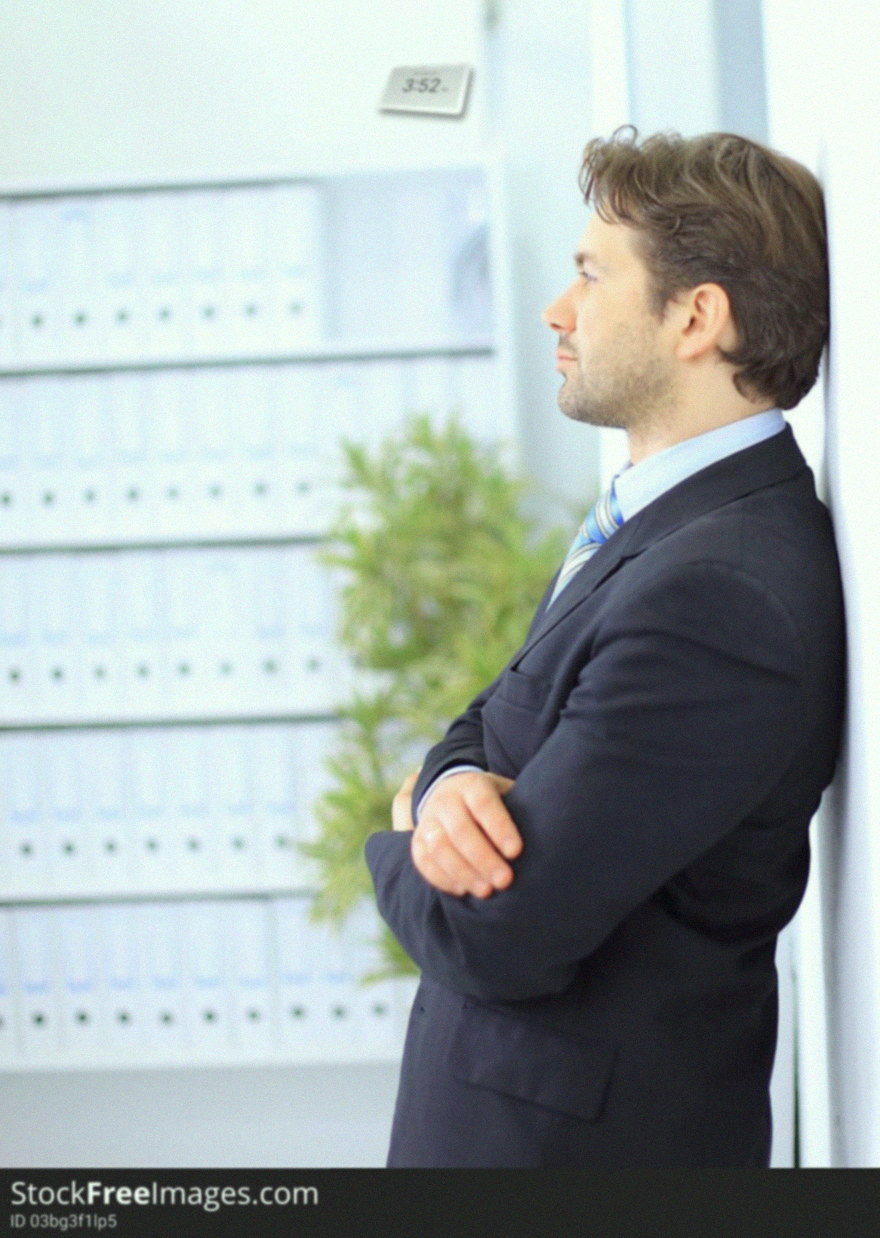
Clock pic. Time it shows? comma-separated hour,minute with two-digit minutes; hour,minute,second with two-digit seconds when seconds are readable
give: 3,52
